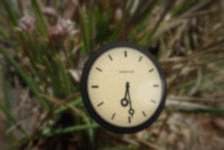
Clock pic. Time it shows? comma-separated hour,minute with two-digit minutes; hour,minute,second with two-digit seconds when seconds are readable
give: 6,29
